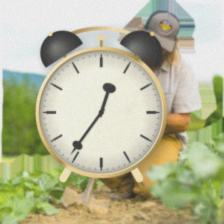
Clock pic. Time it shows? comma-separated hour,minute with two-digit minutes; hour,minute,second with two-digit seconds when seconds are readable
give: 12,36
